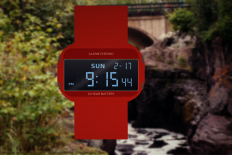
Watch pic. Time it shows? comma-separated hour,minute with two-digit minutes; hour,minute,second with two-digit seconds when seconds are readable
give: 9,15,44
